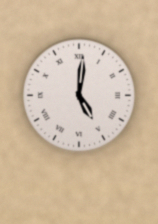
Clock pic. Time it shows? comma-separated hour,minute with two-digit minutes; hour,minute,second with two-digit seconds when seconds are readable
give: 5,01
